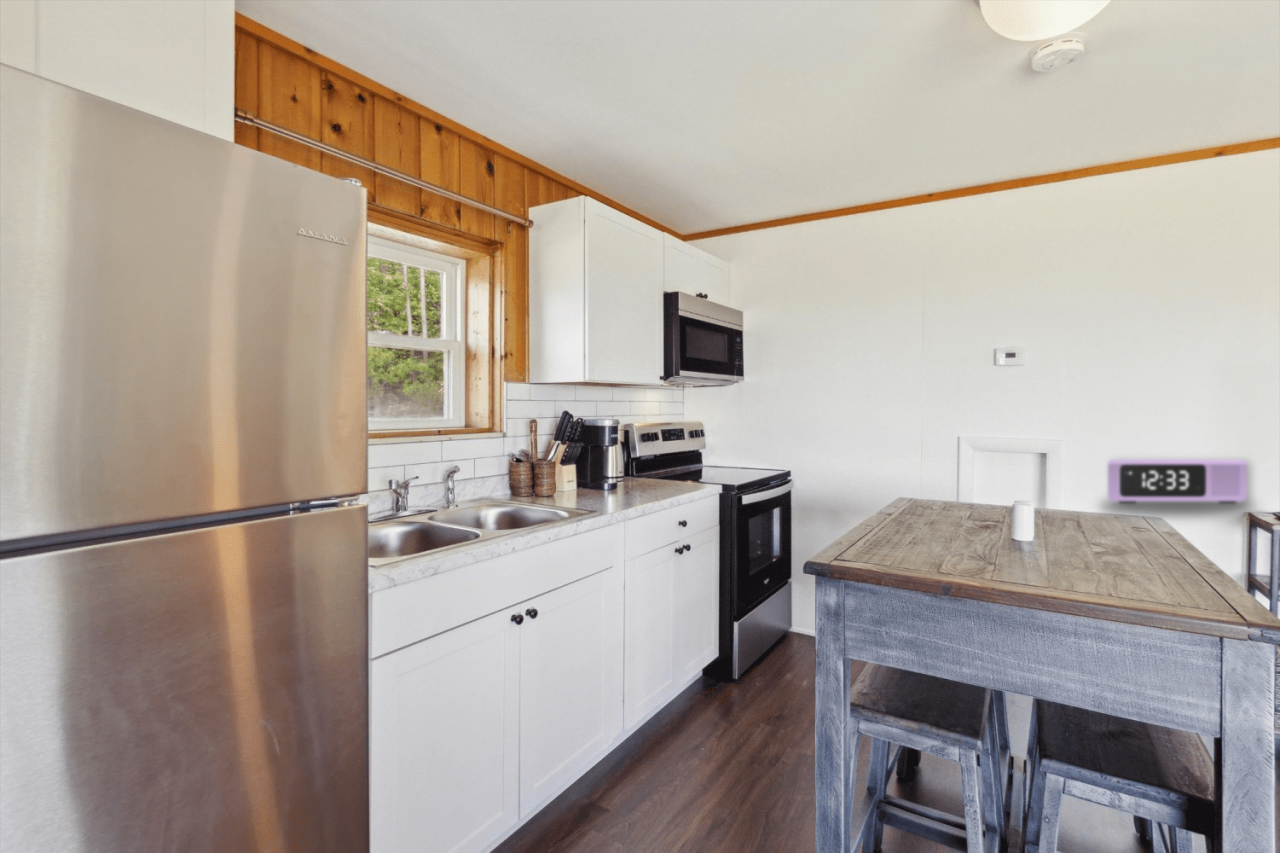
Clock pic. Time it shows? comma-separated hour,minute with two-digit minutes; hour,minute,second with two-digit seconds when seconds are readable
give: 12,33
